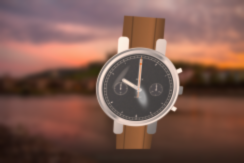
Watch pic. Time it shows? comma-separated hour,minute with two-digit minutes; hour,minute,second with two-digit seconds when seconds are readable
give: 10,00
